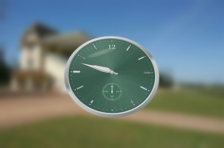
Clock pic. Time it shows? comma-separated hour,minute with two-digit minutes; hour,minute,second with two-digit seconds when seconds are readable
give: 9,48
